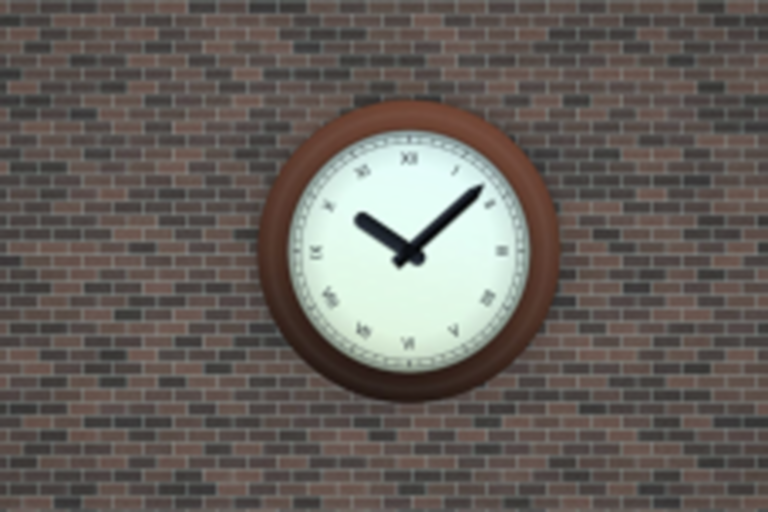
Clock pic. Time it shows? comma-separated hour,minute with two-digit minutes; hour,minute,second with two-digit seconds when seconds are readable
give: 10,08
